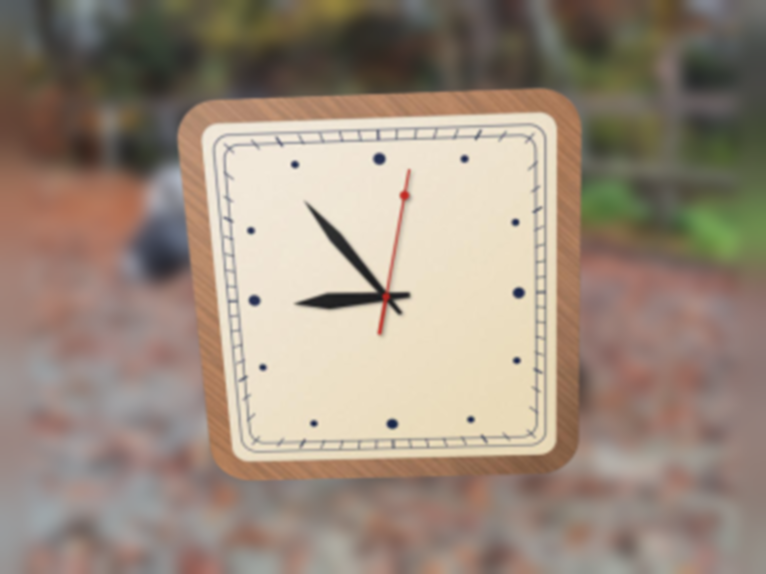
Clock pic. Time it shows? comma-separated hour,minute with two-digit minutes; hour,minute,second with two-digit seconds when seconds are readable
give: 8,54,02
